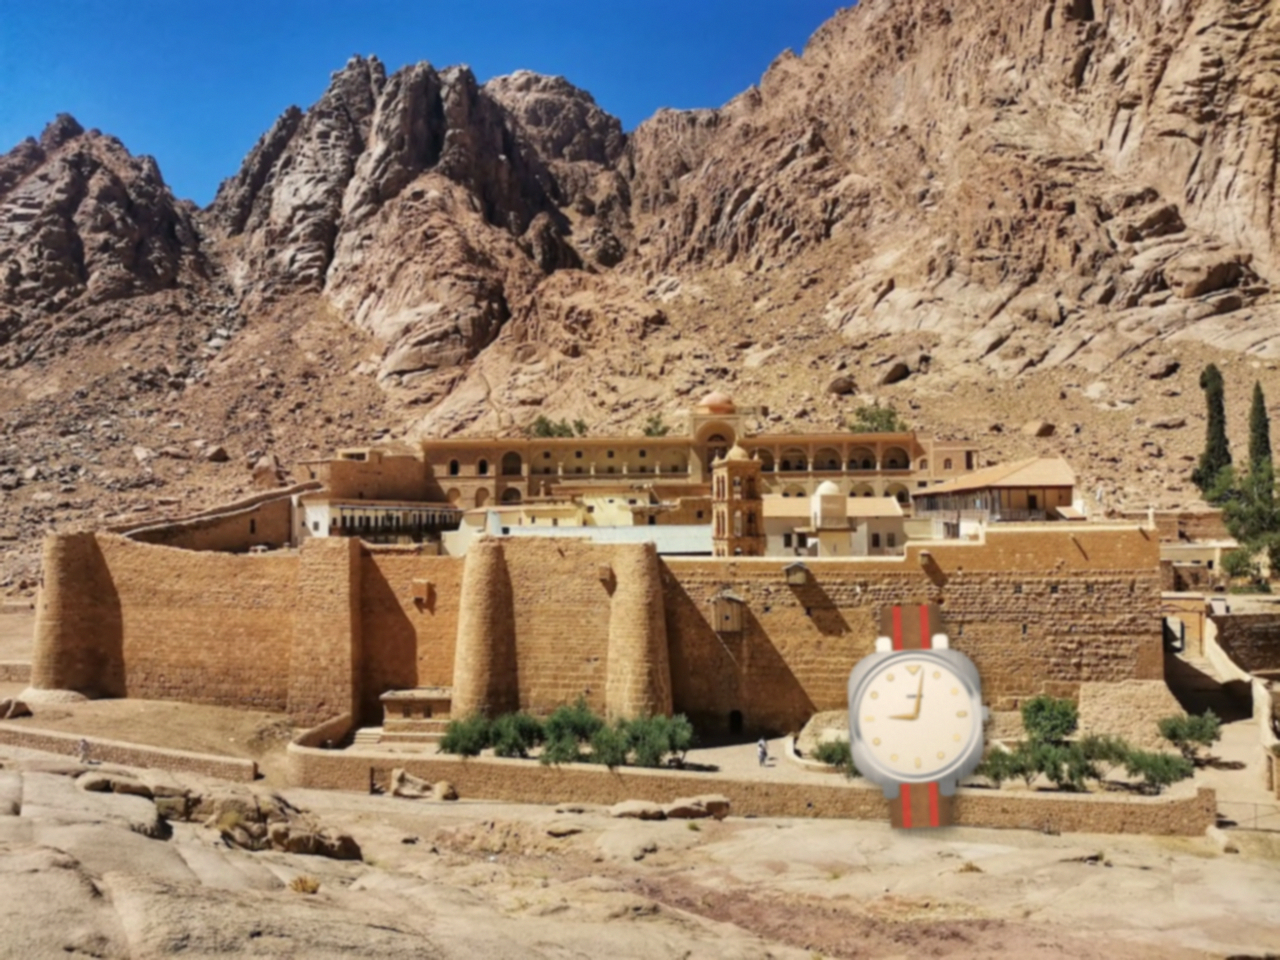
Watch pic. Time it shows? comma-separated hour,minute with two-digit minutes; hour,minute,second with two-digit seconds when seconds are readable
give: 9,02
